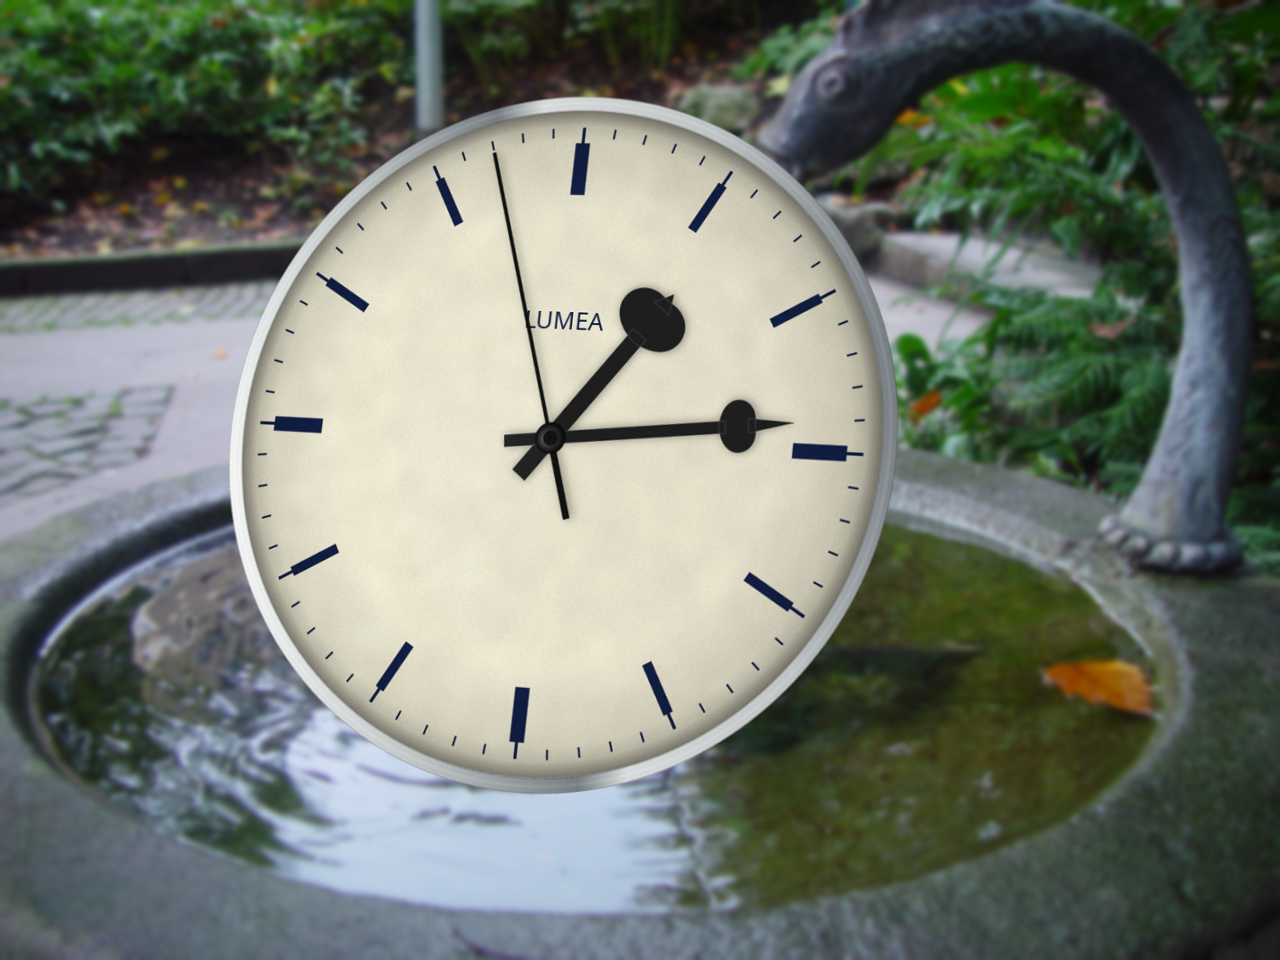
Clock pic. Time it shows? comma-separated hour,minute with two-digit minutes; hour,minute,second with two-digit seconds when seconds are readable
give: 1,13,57
